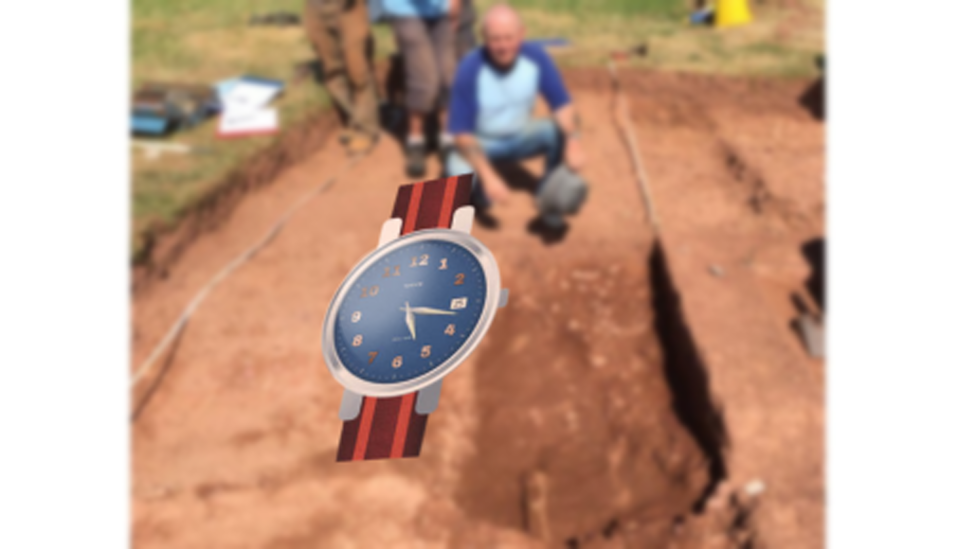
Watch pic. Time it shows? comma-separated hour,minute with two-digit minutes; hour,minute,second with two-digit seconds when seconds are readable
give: 5,17
